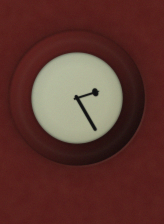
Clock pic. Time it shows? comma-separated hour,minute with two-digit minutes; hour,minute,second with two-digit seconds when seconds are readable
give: 2,25
